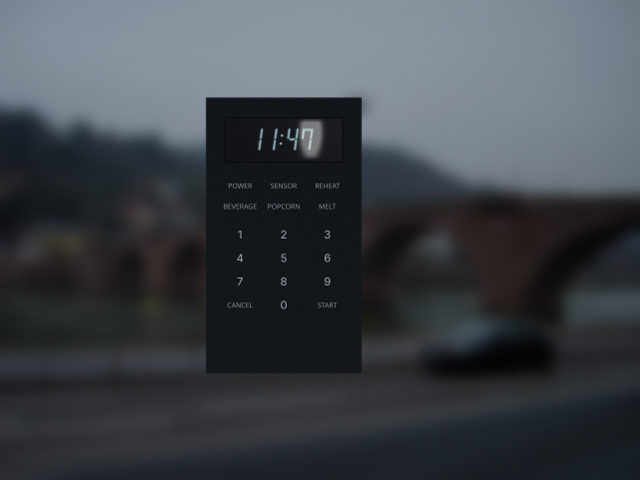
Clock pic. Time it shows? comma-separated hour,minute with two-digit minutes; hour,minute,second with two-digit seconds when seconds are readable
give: 11,47
